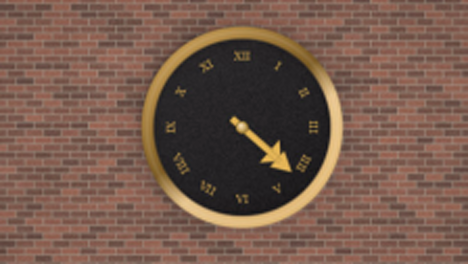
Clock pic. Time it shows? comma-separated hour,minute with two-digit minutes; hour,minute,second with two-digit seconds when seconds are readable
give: 4,22
